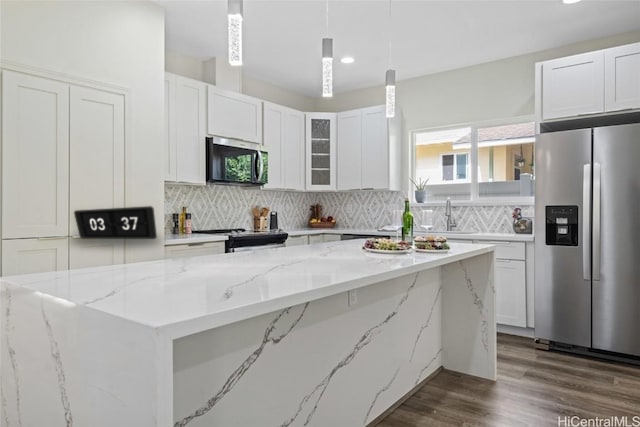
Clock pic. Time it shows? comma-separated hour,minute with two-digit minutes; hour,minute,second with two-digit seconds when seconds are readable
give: 3,37
